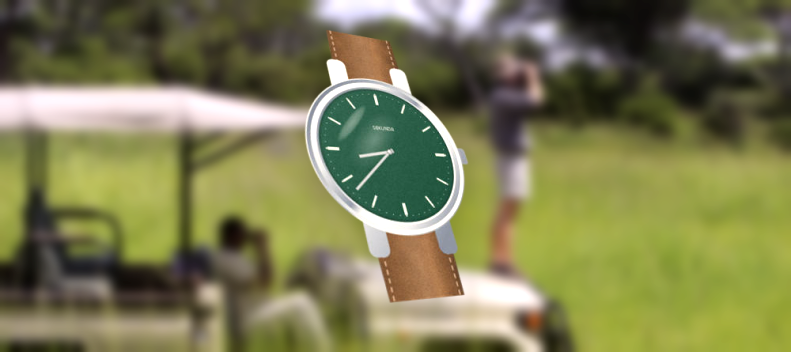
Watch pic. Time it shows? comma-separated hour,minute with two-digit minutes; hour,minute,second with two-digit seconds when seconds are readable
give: 8,38
